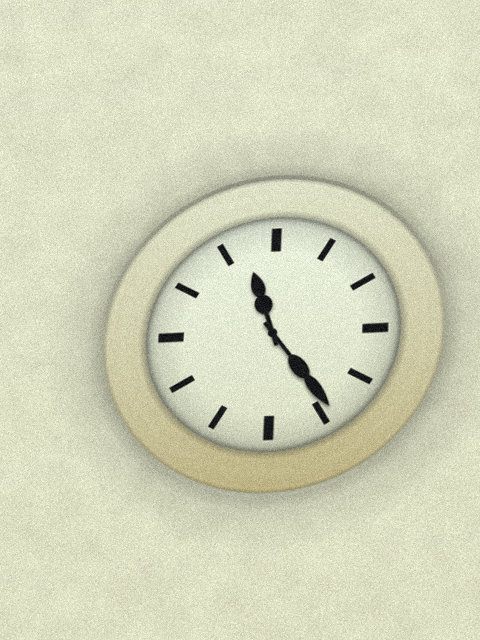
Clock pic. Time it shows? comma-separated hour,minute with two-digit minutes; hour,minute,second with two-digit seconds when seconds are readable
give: 11,24
